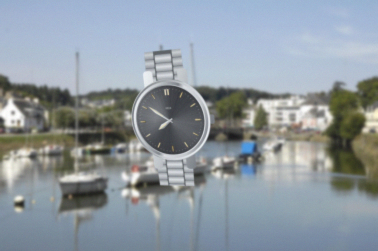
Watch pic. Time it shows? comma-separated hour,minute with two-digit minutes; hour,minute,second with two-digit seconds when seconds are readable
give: 7,51
